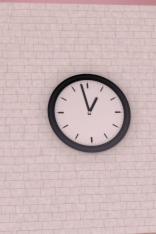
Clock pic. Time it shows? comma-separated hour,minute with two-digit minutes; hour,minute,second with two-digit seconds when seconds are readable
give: 12,58
